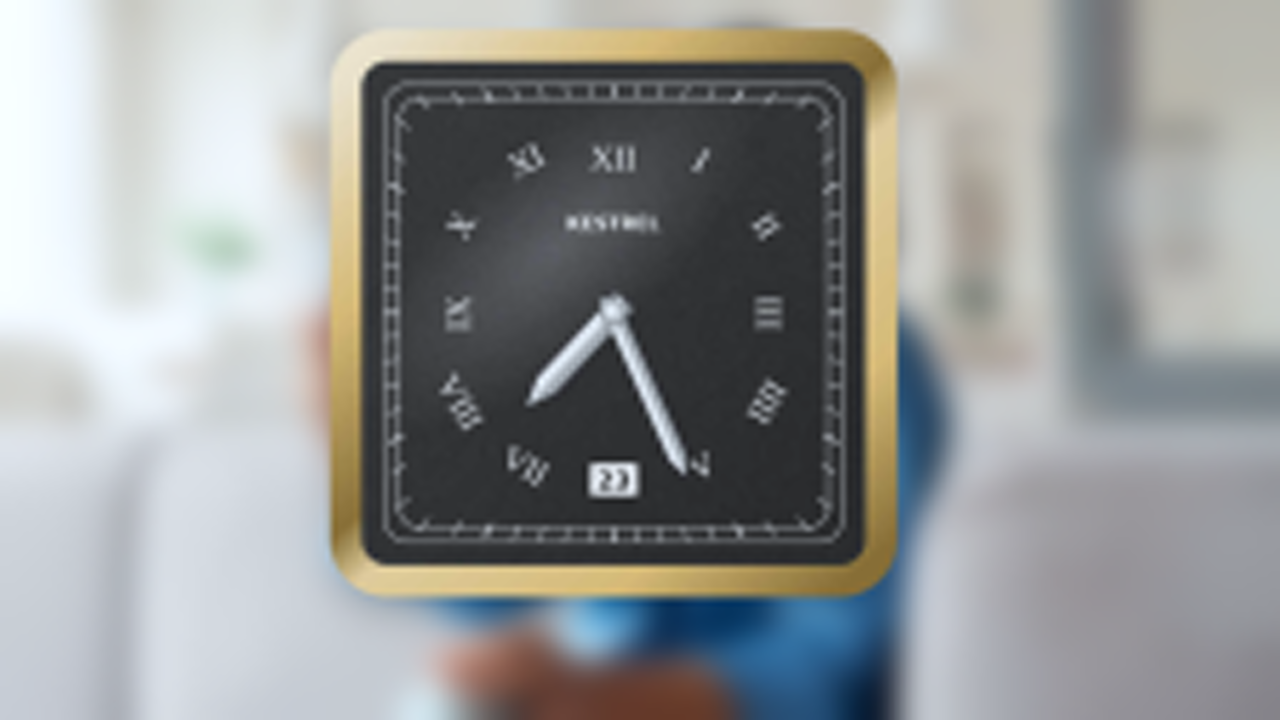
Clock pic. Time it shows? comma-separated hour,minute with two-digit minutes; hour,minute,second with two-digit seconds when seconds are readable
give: 7,26
